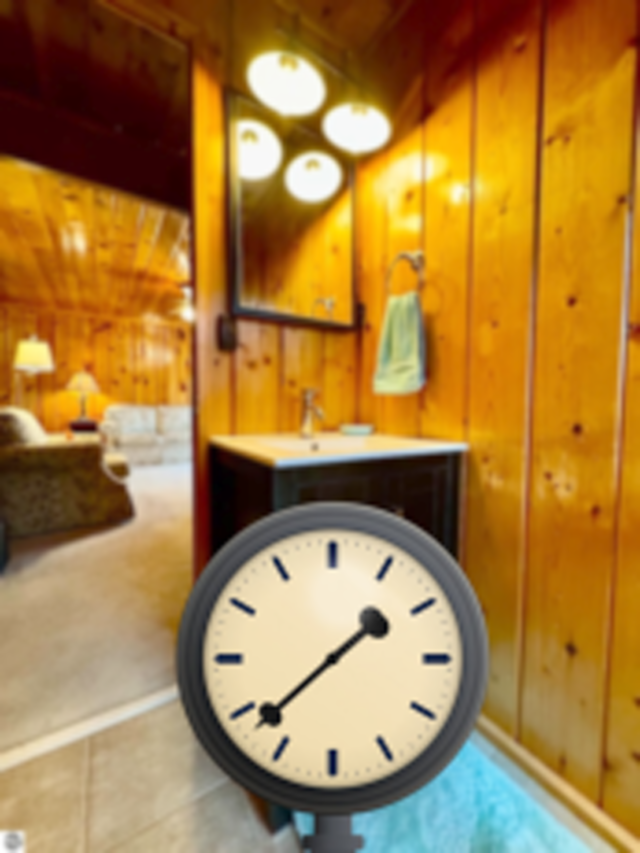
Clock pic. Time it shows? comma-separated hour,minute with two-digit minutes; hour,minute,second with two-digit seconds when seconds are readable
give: 1,38
